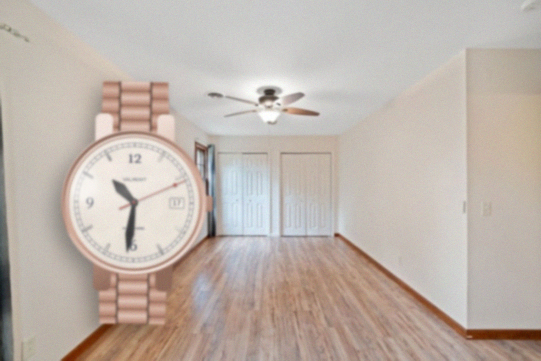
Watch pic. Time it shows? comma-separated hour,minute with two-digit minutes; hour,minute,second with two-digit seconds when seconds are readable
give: 10,31,11
